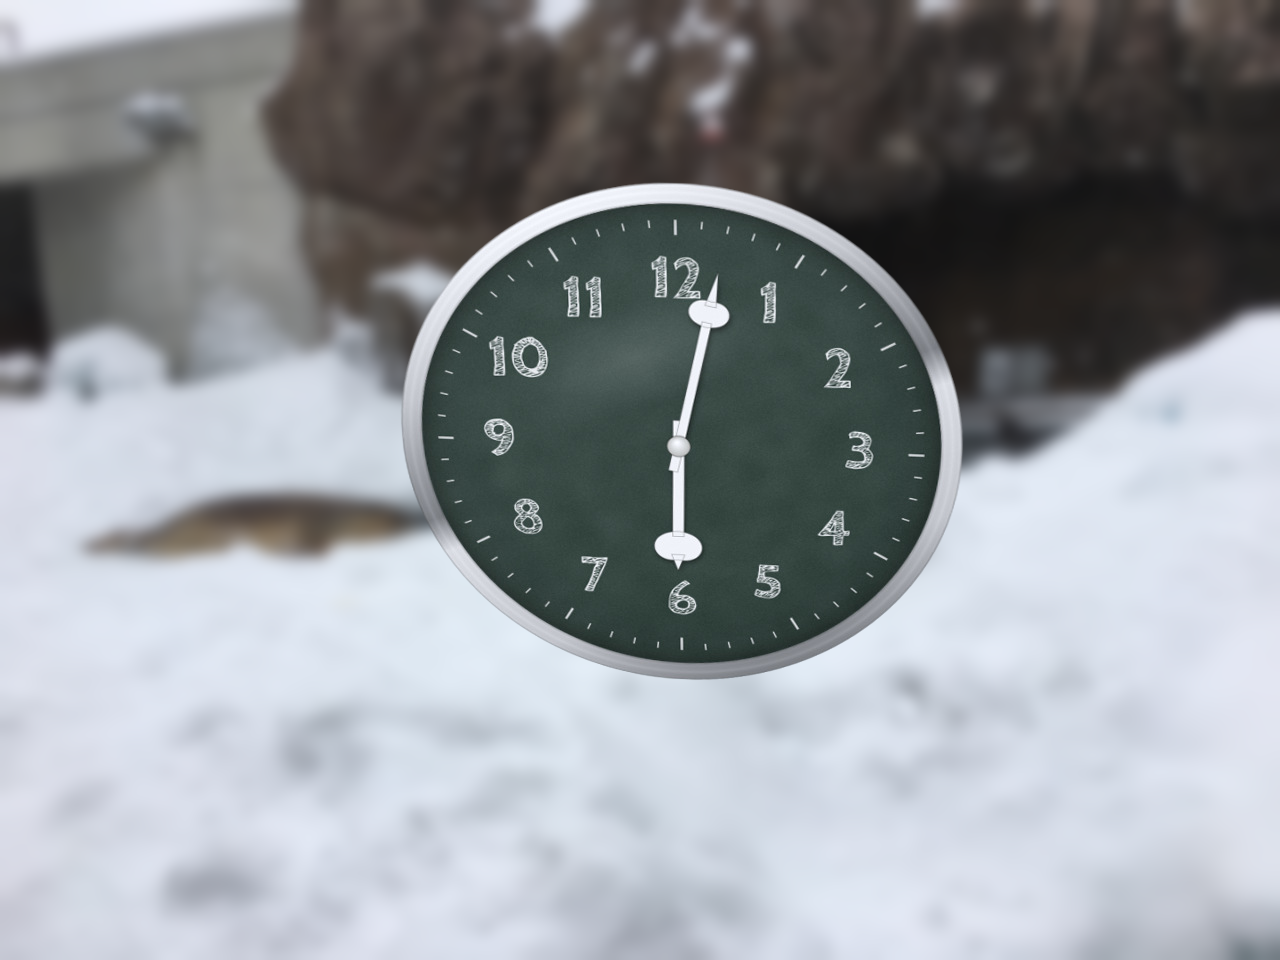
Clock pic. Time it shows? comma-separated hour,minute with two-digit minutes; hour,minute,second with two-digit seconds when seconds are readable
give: 6,02
